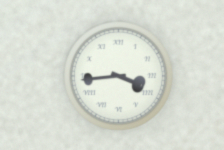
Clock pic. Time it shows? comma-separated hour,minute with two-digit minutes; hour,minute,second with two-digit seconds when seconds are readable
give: 3,44
